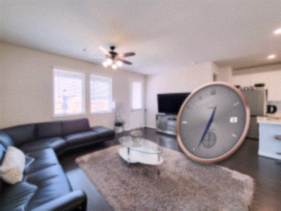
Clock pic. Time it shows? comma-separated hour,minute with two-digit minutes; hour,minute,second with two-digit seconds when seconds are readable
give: 12,34
